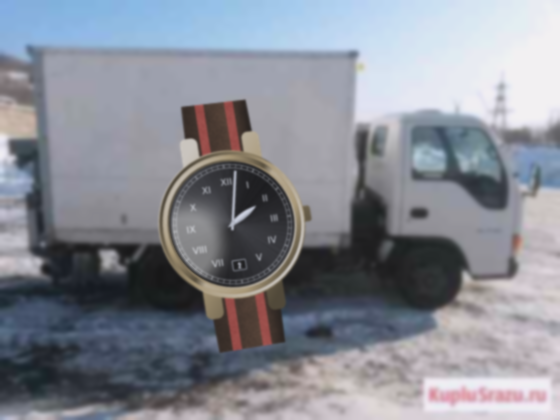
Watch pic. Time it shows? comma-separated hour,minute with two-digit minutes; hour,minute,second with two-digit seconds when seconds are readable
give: 2,02
